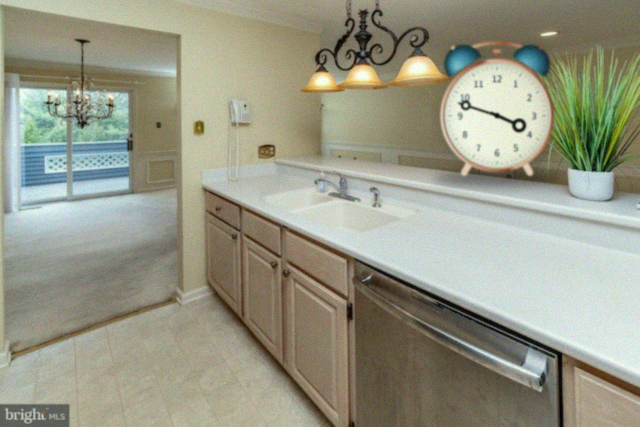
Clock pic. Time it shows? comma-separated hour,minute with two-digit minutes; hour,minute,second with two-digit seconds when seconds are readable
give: 3,48
